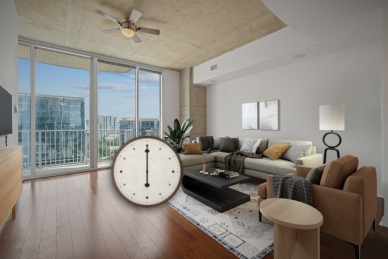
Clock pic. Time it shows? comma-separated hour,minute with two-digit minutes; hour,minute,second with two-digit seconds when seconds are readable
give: 6,00
